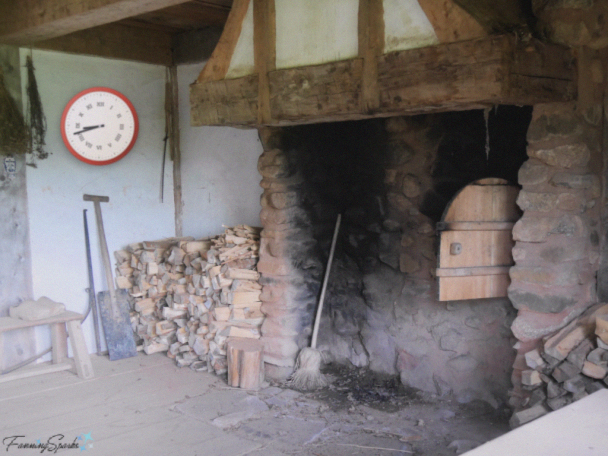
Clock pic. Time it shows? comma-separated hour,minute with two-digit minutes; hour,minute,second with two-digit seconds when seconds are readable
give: 8,42
